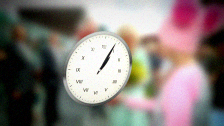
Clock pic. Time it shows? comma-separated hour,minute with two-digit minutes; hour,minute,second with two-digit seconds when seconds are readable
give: 1,04
